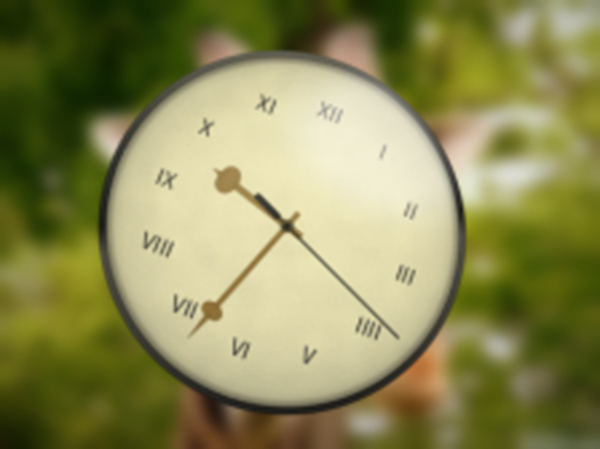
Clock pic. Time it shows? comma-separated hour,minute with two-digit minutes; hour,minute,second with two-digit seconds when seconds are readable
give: 9,33,19
